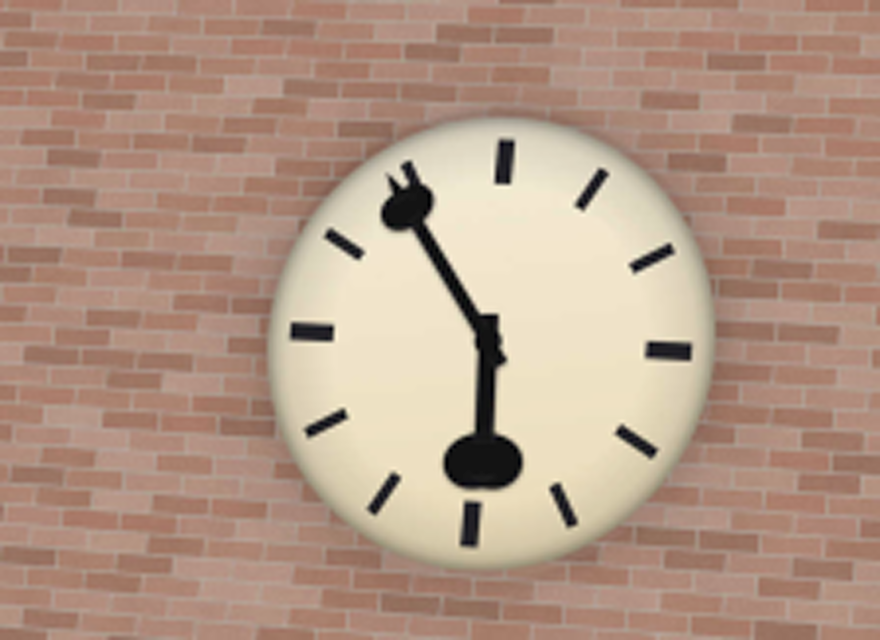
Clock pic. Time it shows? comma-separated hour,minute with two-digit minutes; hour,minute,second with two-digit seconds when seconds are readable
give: 5,54
